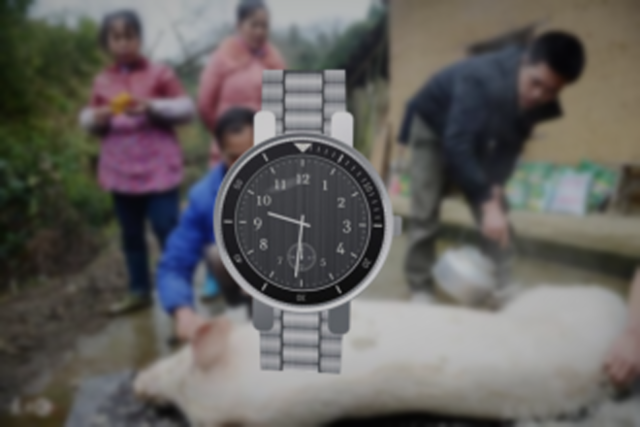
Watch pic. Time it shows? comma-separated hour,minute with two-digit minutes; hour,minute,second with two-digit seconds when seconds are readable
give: 9,31
